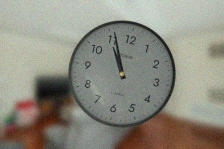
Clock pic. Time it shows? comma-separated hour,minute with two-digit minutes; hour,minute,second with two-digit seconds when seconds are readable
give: 10,56
